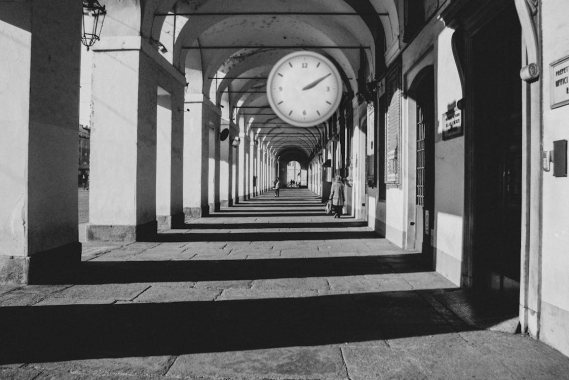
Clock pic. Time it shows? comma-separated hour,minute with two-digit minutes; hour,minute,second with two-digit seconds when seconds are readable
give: 2,10
